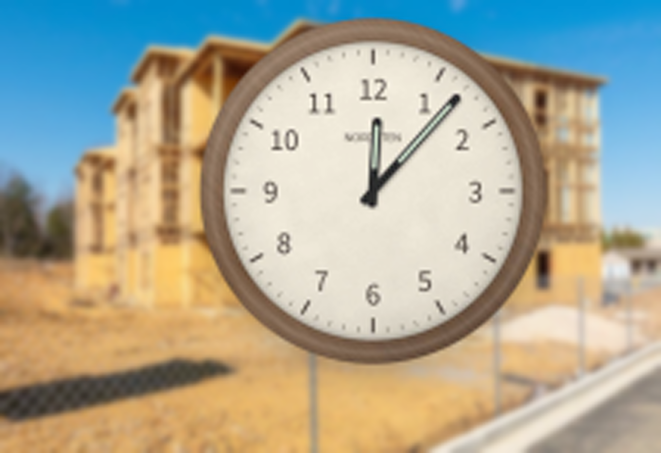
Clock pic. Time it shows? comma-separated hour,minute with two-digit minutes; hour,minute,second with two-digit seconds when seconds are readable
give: 12,07
